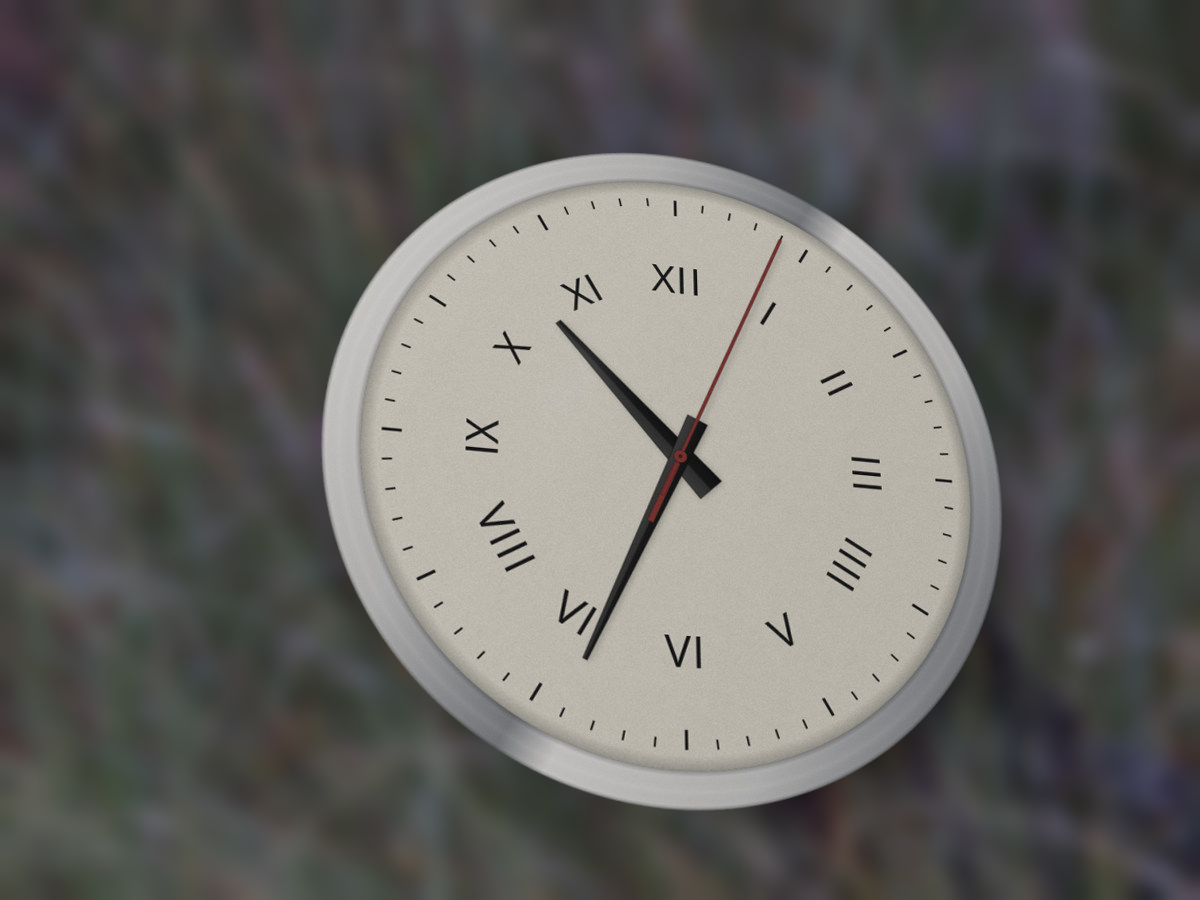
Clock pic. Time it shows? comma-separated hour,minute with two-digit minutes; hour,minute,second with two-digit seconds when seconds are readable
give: 10,34,04
